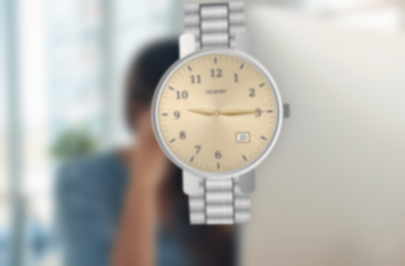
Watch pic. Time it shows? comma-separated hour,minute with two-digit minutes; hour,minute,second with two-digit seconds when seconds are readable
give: 9,15
